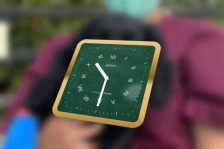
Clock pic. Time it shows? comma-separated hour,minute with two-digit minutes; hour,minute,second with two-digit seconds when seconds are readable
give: 10,30
